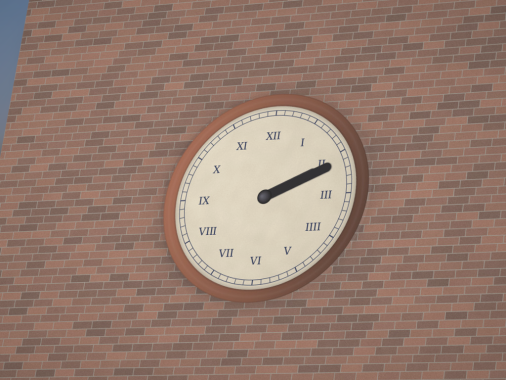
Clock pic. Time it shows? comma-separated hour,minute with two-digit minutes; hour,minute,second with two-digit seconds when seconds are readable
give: 2,11
